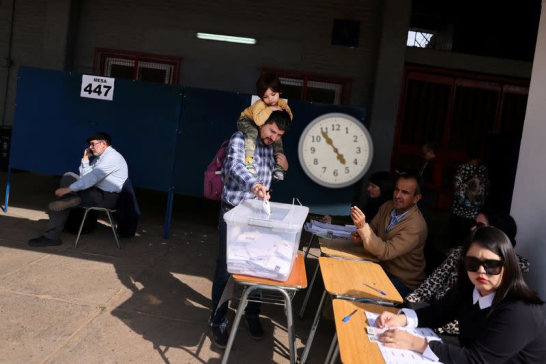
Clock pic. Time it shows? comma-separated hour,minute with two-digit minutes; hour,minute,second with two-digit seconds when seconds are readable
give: 4,54
